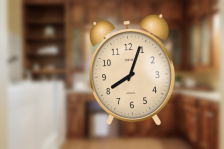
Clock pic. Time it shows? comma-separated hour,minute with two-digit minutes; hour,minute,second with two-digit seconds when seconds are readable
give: 8,04
